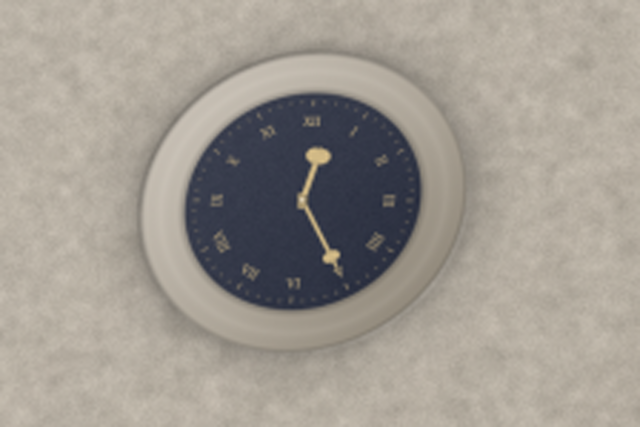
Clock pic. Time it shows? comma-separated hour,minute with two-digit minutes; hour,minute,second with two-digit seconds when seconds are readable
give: 12,25
